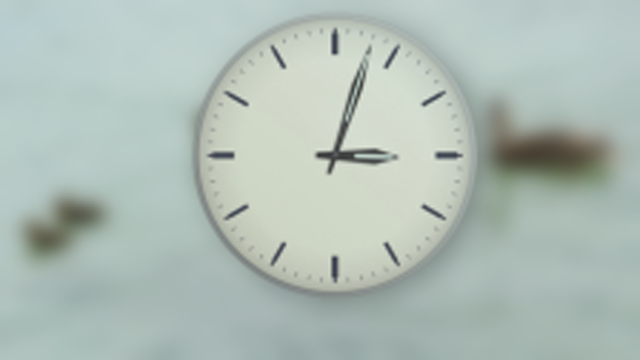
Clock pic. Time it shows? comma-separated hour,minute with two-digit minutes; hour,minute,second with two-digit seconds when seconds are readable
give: 3,03
